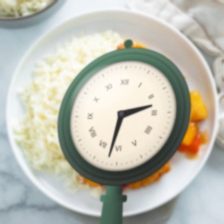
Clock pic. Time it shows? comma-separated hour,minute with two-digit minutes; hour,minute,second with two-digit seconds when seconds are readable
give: 2,32
